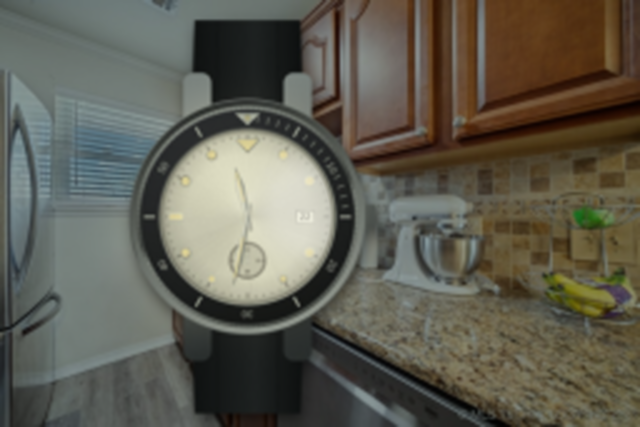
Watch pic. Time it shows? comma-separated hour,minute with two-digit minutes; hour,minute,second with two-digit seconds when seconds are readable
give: 11,32
